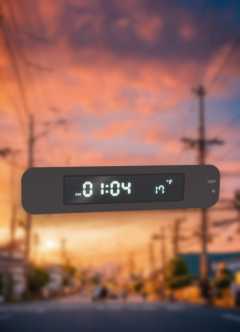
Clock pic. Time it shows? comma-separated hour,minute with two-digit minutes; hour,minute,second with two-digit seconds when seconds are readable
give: 1,04
